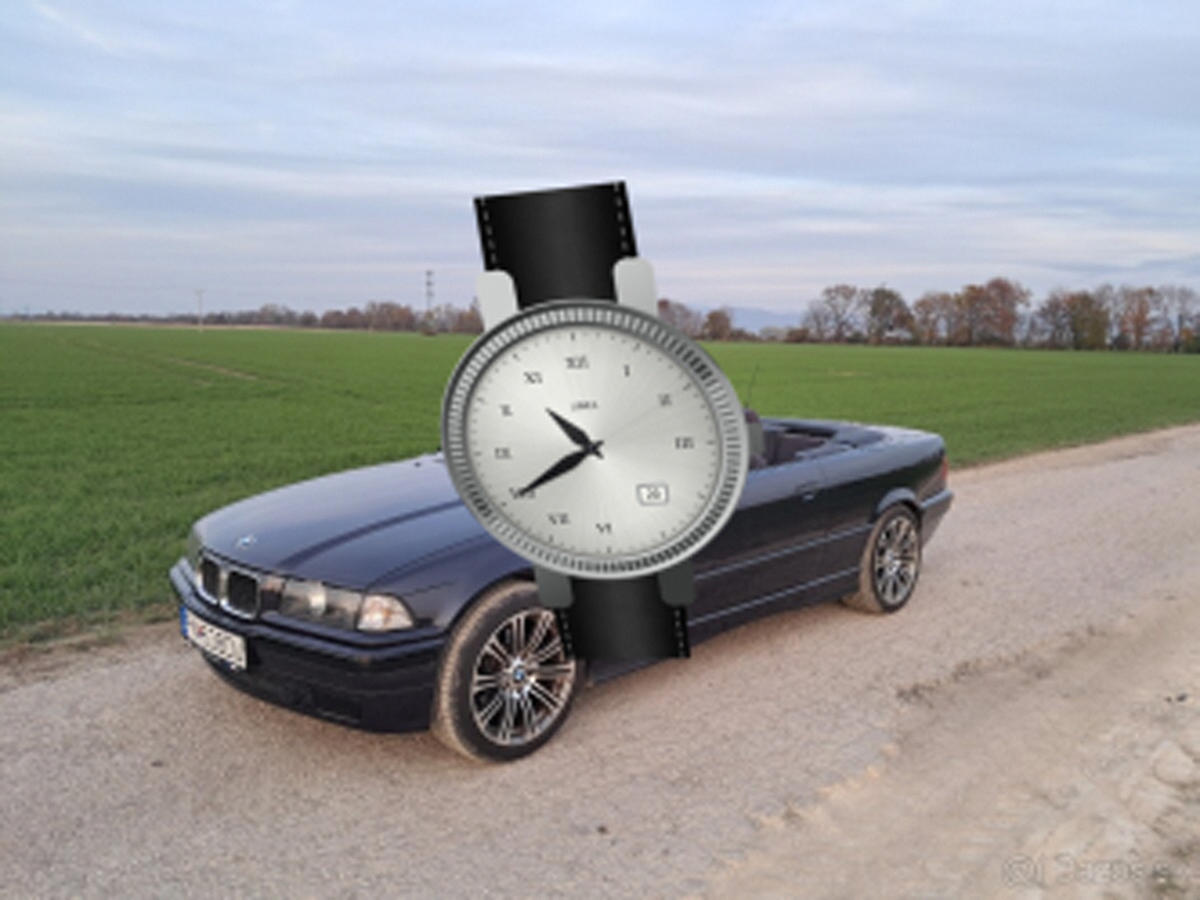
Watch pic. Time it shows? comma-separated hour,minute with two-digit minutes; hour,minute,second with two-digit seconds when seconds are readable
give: 10,40
